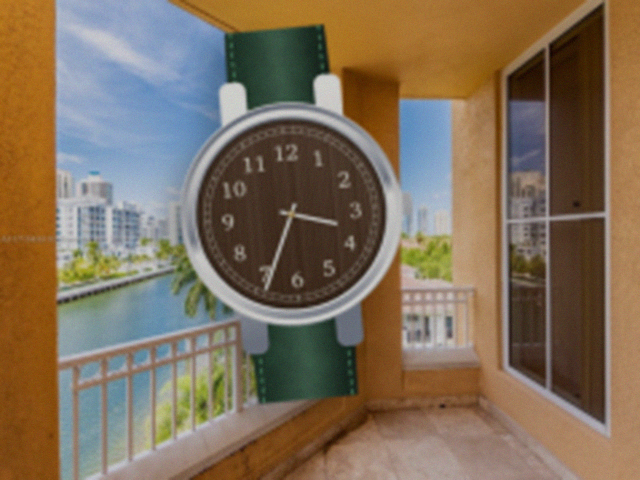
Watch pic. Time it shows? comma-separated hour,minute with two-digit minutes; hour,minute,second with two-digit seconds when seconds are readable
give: 3,34
